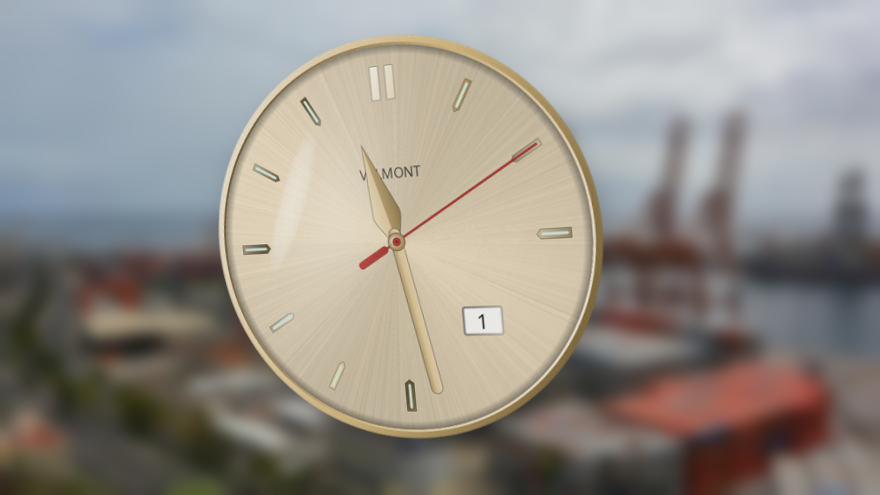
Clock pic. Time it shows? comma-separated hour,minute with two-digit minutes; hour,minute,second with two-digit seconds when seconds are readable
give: 11,28,10
